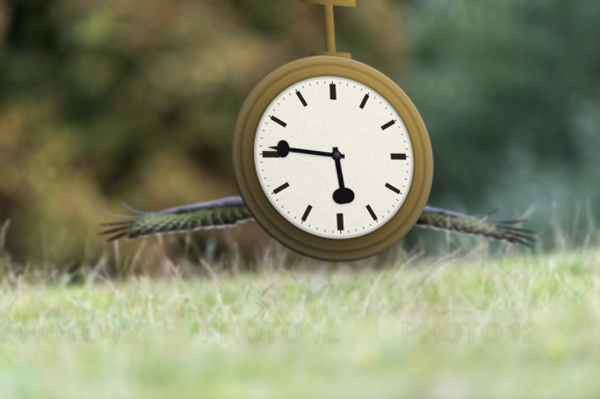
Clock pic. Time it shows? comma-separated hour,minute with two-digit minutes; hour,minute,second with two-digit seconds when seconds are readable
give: 5,46
